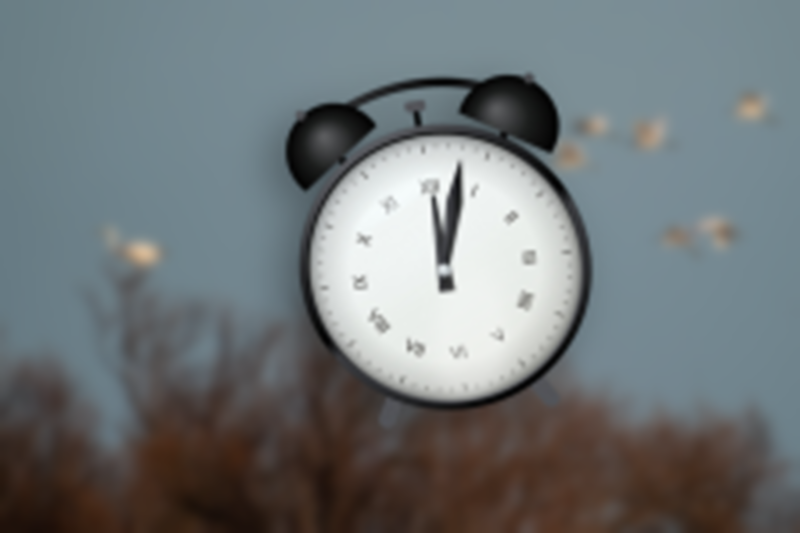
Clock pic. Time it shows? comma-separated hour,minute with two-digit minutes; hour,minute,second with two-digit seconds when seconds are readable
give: 12,03
